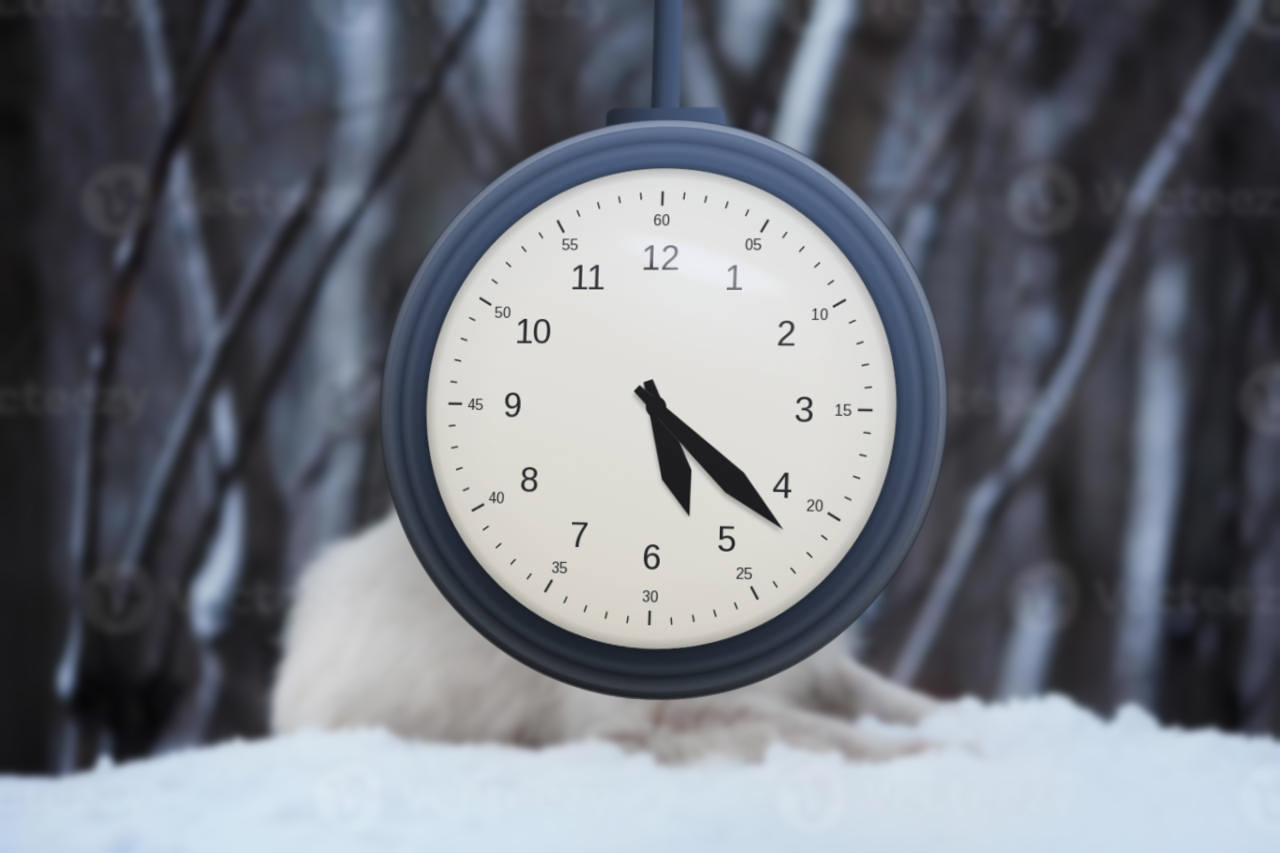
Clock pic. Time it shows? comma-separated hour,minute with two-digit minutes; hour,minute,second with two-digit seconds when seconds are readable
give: 5,22
